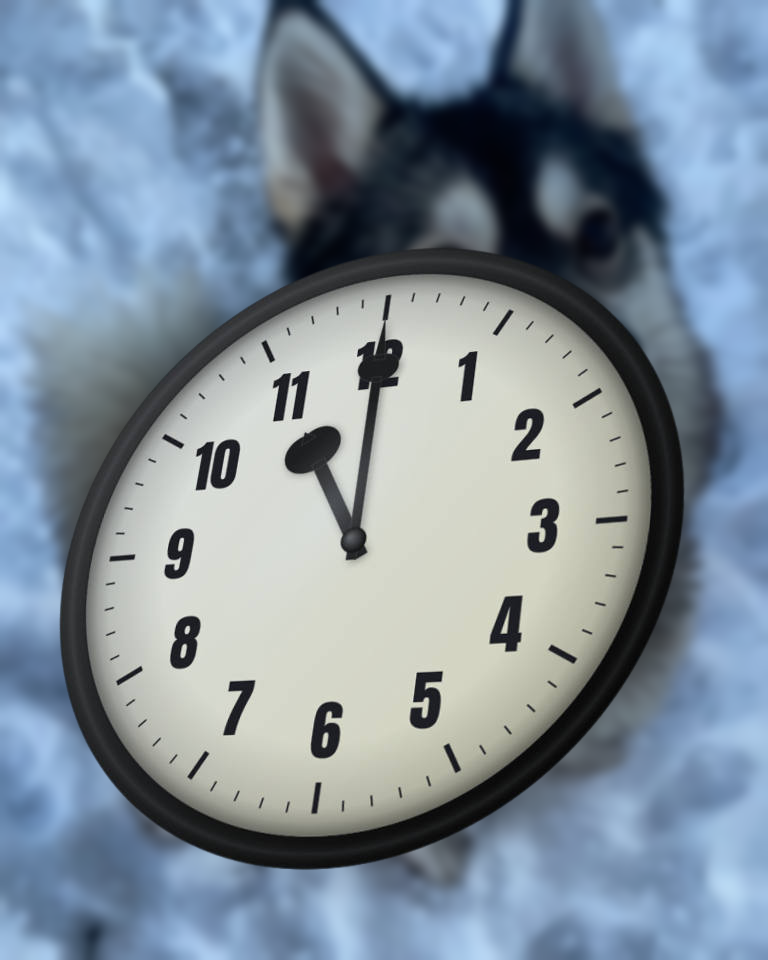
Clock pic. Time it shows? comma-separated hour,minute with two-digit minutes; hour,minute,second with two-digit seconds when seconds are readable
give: 11,00
